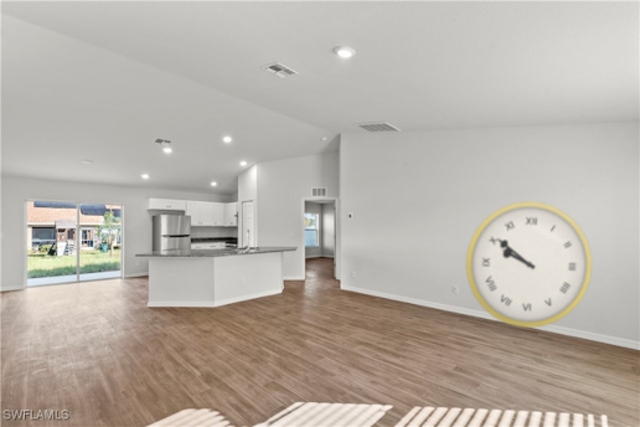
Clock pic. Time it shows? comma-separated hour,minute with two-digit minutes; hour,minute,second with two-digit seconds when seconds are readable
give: 9,51
